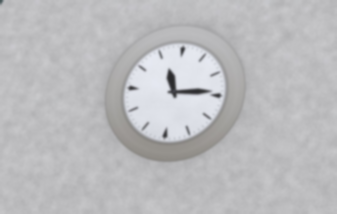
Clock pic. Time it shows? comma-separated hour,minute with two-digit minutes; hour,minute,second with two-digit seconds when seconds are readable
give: 11,14
